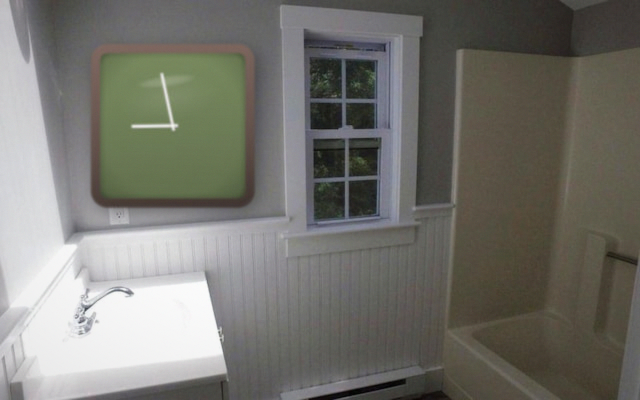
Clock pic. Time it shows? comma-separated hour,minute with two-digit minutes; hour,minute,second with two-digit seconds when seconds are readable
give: 8,58
